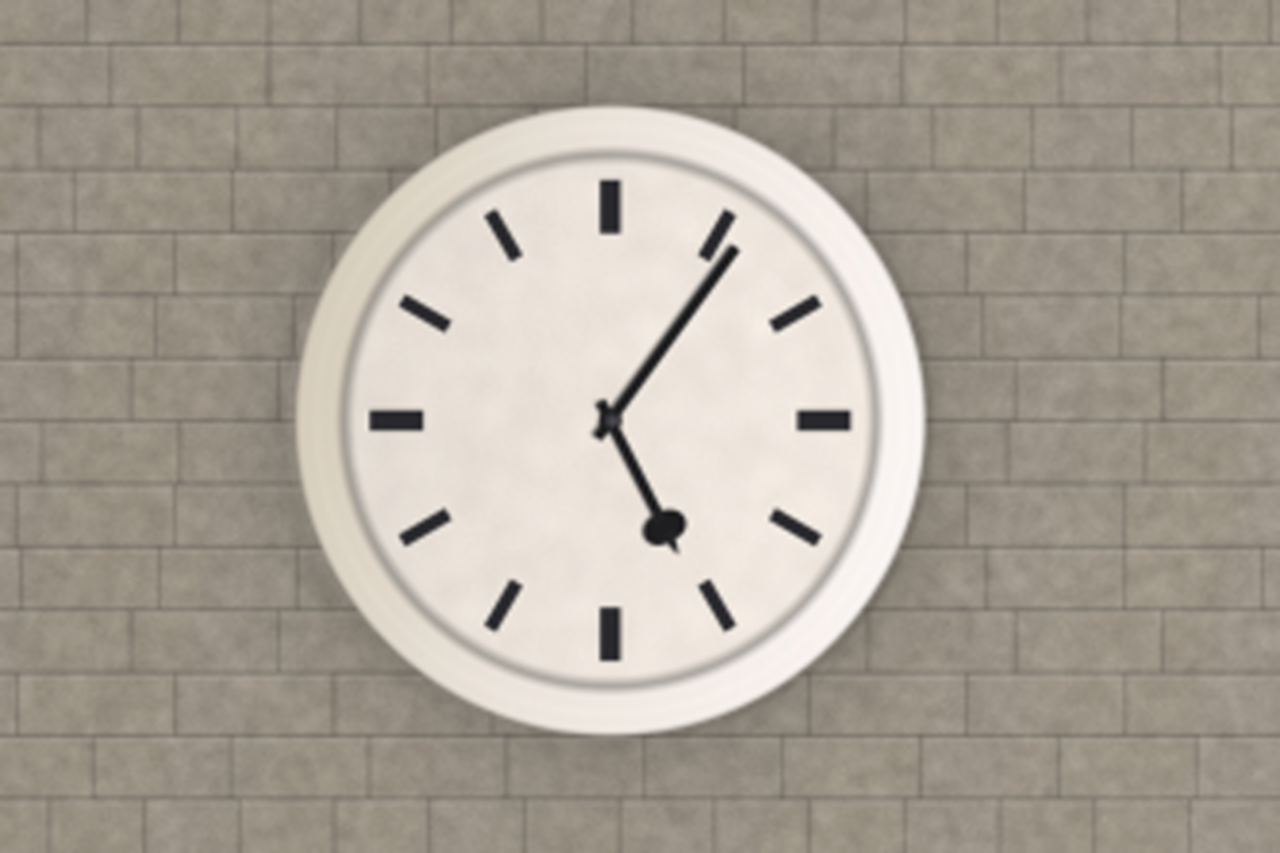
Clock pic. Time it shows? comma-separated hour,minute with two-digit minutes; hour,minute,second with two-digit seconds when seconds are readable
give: 5,06
